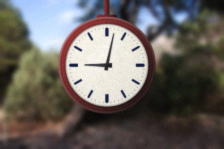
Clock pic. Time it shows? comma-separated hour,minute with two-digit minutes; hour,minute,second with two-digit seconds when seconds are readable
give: 9,02
